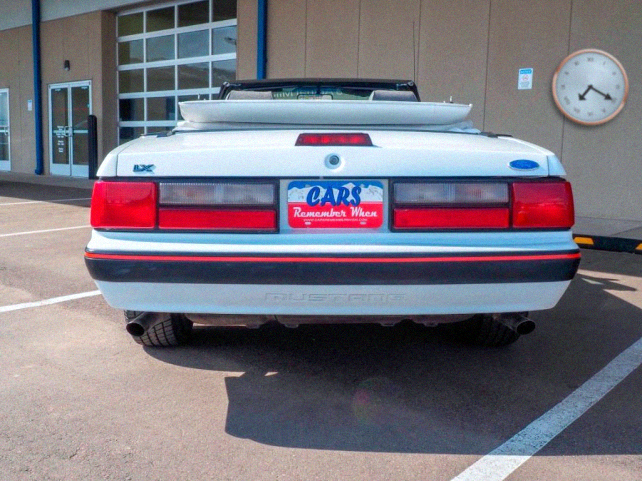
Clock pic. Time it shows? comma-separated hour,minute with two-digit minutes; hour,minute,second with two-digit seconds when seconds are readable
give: 7,20
